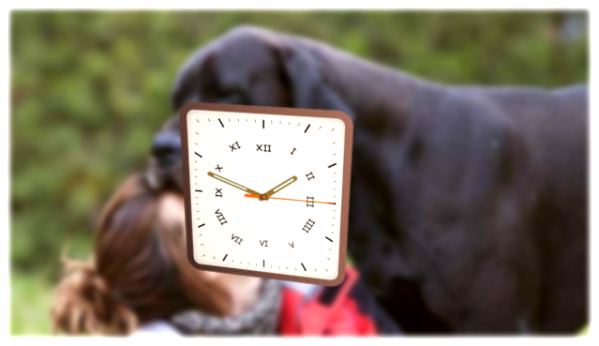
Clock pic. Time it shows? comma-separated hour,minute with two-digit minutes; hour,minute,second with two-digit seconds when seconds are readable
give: 1,48,15
